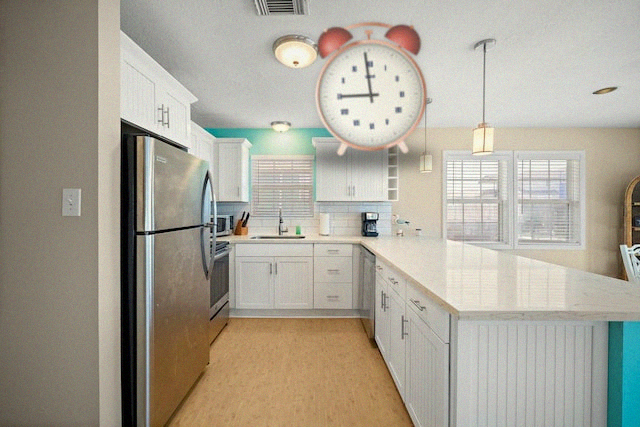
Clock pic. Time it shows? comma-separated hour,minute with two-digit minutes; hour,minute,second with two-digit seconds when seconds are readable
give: 8,59
